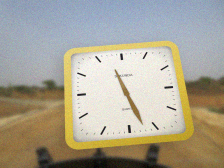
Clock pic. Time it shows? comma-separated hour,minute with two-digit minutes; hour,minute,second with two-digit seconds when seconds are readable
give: 11,27
